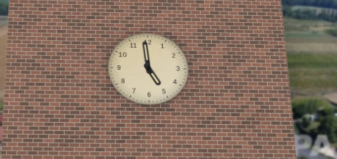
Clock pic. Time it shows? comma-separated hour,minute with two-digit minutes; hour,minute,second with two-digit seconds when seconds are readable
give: 4,59
